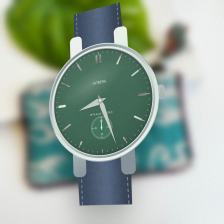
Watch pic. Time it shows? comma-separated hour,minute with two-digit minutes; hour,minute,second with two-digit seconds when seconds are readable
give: 8,27
